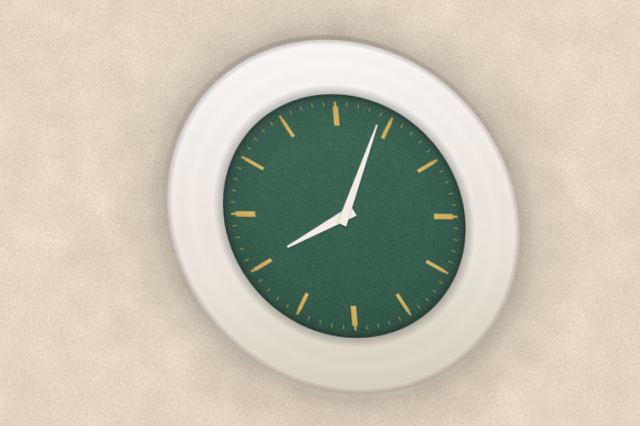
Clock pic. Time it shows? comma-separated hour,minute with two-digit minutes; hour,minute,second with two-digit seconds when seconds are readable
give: 8,04
